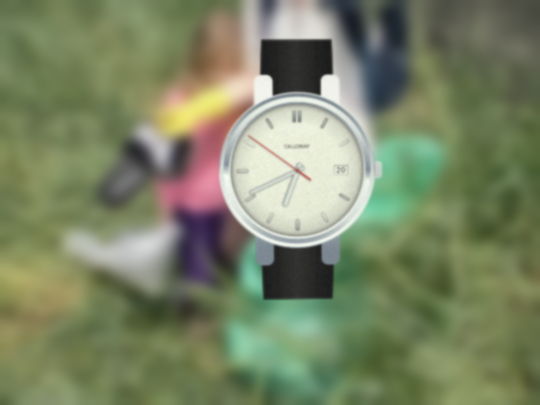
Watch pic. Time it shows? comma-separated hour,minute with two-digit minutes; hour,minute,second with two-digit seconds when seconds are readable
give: 6,40,51
